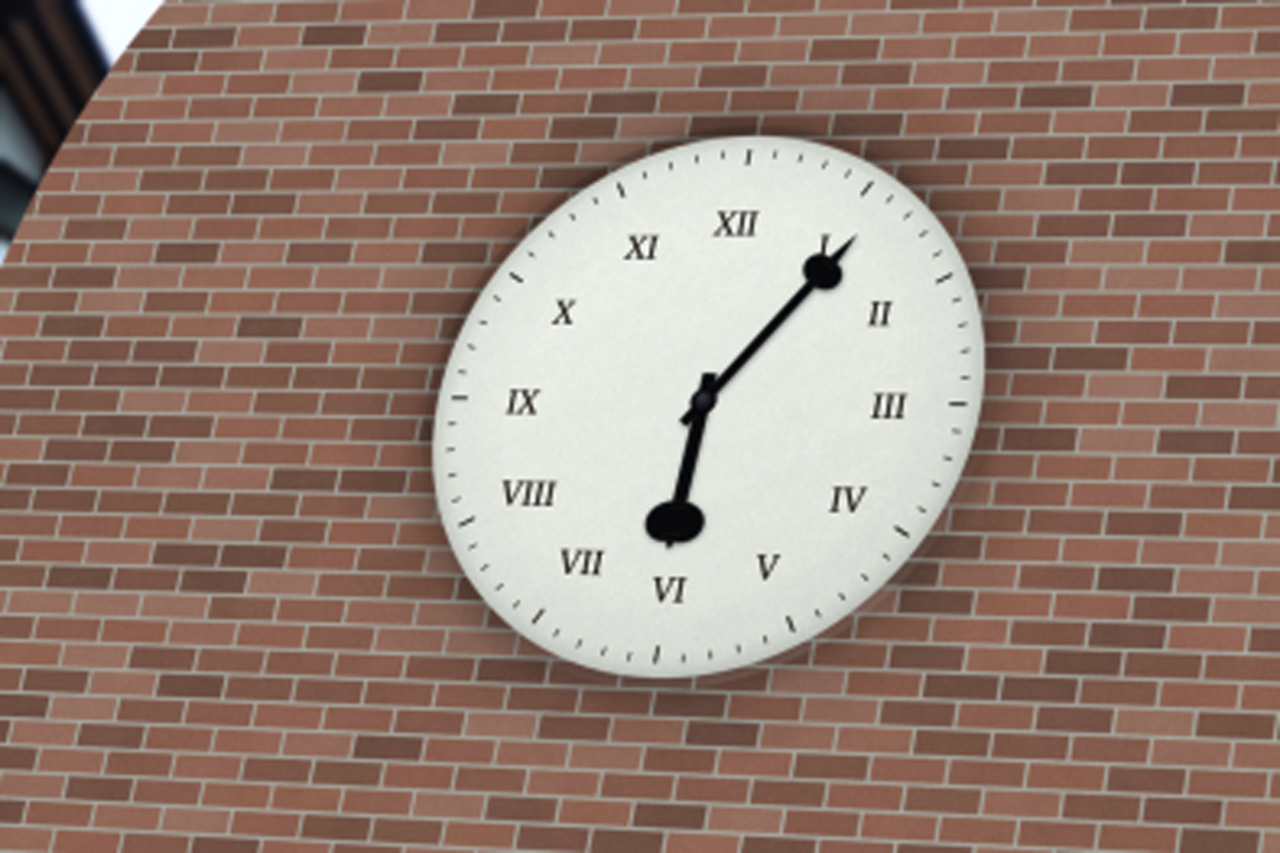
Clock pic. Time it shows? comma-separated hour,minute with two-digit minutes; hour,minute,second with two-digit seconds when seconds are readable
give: 6,06
